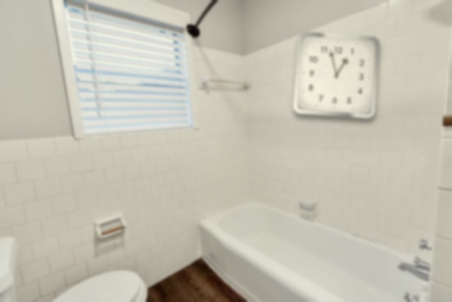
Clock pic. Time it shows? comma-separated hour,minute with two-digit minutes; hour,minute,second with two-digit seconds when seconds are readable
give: 12,57
